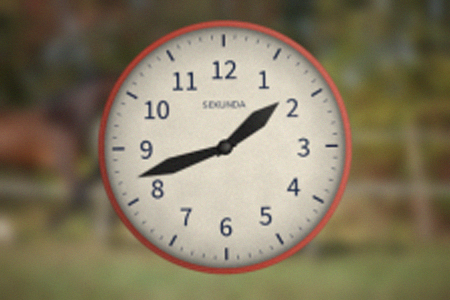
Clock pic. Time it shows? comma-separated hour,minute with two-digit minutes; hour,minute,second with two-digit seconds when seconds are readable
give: 1,42
